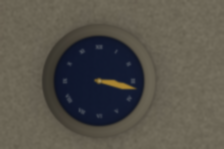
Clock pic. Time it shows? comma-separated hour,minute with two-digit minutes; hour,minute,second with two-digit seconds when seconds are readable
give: 3,17
